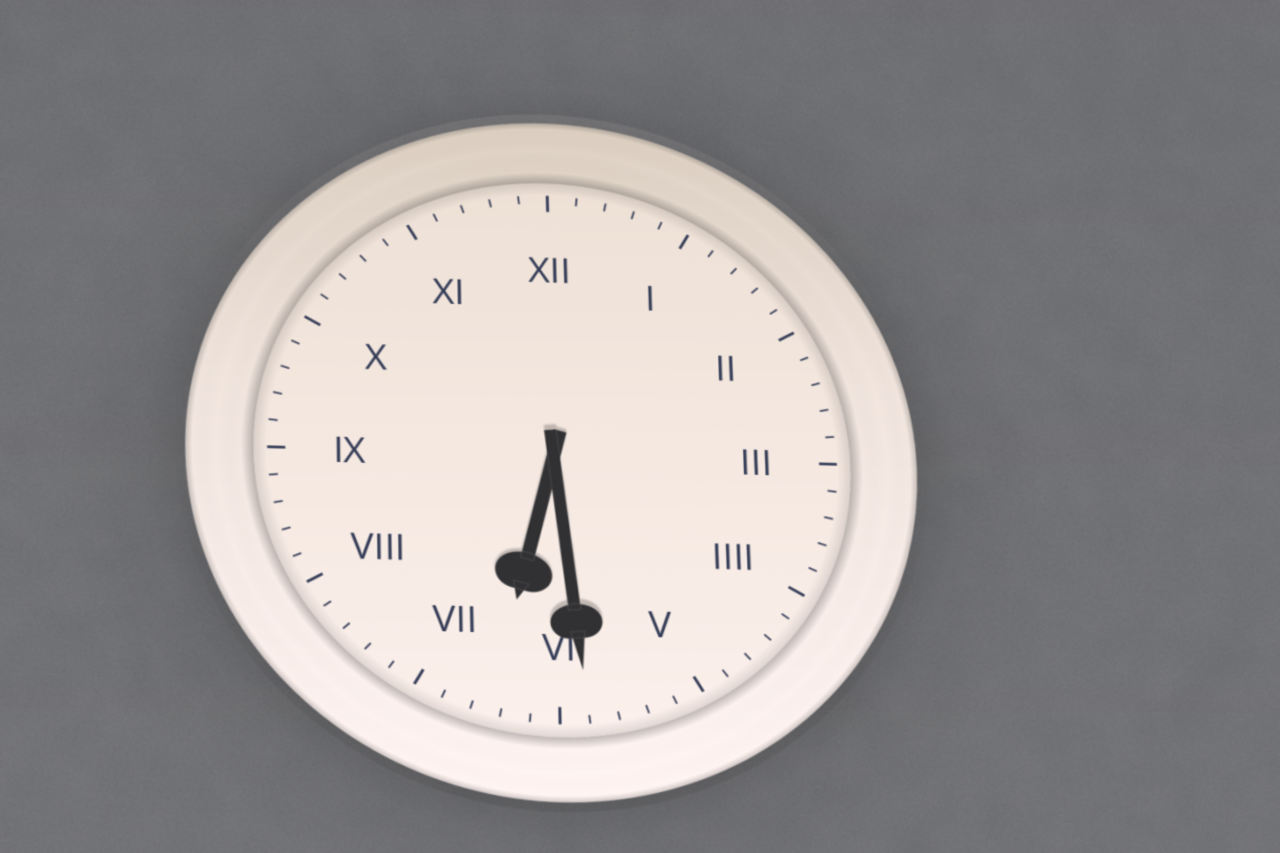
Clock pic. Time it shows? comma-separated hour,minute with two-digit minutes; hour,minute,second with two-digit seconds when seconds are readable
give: 6,29
